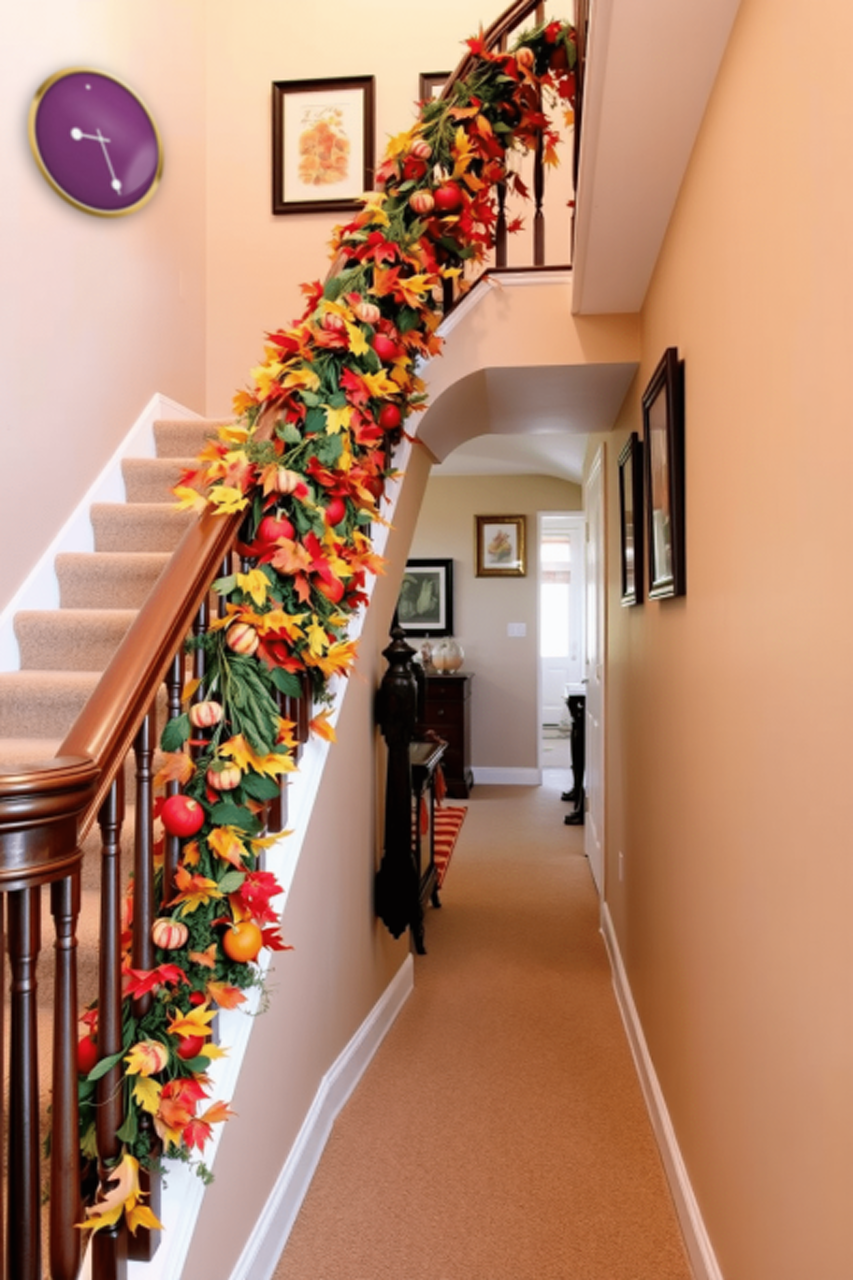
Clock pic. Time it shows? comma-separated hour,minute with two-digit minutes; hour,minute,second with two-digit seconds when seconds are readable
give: 9,29
